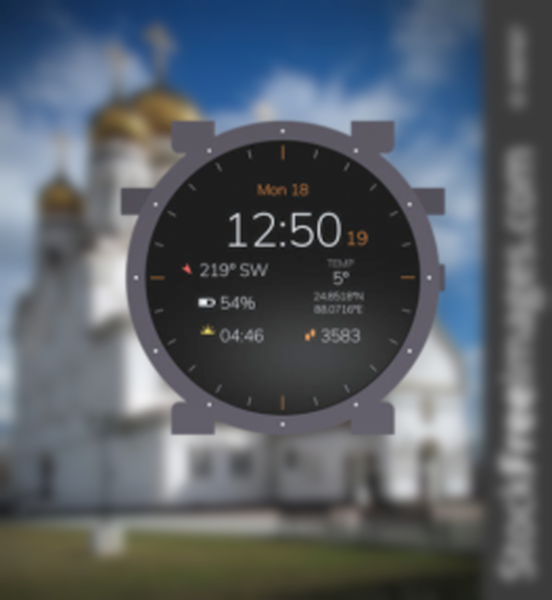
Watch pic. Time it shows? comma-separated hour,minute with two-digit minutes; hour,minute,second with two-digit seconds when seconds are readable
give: 12,50,19
